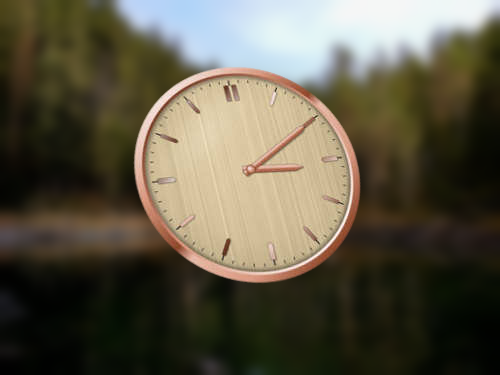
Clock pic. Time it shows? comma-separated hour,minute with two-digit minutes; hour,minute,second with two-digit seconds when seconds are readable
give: 3,10
